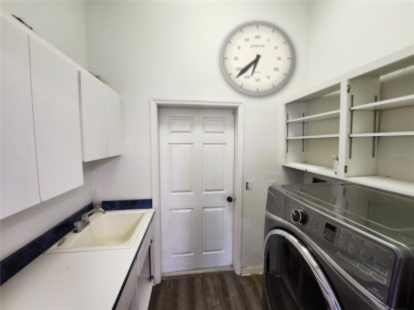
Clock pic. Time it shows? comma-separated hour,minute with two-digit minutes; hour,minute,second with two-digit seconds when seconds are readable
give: 6,38
